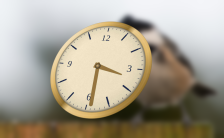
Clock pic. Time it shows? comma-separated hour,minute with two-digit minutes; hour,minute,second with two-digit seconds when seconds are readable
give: 3,29
